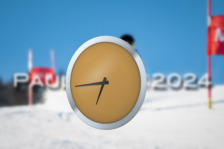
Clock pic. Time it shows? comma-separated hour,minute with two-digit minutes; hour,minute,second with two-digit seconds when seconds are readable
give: 6,44
